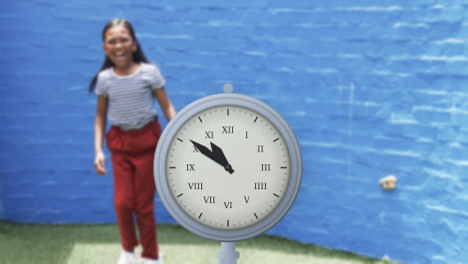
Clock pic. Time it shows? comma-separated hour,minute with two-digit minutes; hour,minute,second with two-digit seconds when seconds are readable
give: 10,51
